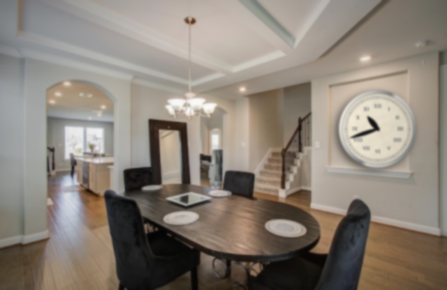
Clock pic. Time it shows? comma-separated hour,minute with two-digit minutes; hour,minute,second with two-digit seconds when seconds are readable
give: 10,42
